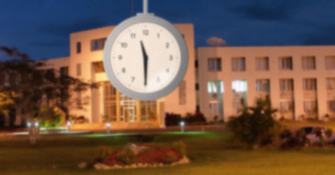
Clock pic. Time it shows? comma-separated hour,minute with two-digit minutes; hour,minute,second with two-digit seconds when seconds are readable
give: 11,30
